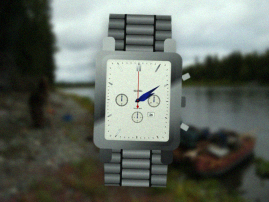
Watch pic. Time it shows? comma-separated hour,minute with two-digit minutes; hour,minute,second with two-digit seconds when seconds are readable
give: 2,09
